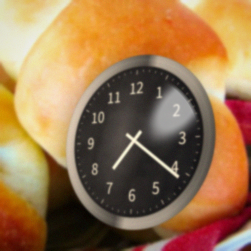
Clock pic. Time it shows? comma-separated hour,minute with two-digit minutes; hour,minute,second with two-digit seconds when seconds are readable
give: 7,21
